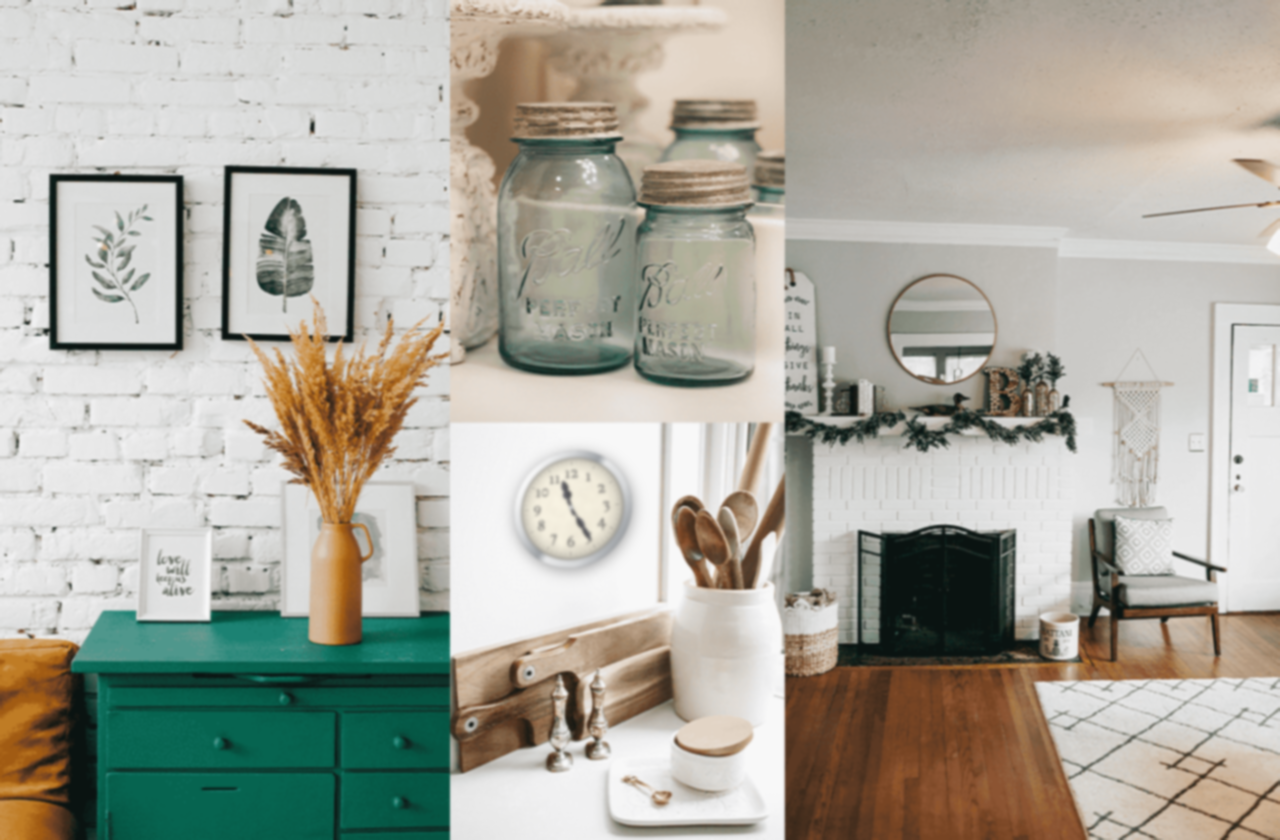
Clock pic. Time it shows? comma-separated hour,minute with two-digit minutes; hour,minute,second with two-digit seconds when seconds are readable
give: 11,25
